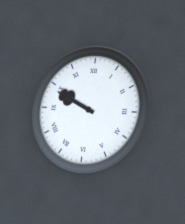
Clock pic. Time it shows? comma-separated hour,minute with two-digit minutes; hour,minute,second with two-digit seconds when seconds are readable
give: 9,49
